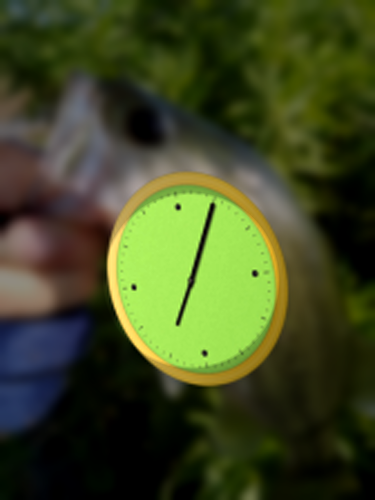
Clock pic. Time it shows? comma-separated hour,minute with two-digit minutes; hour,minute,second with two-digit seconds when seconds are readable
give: 7,05
